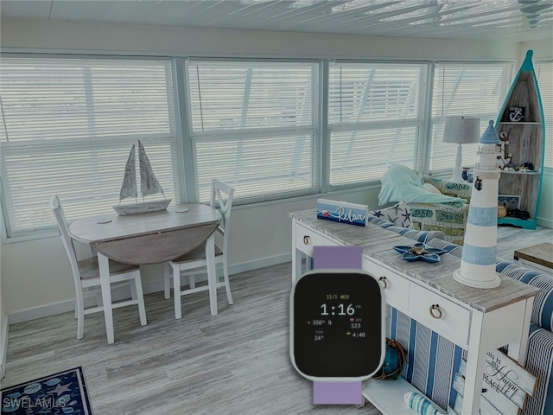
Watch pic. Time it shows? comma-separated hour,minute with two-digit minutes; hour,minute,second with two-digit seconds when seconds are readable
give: 1,16
